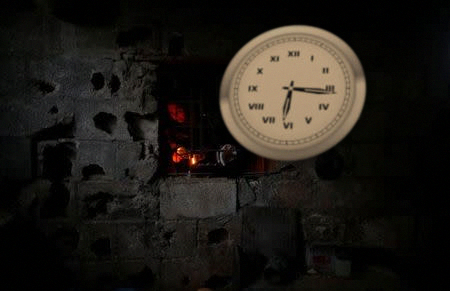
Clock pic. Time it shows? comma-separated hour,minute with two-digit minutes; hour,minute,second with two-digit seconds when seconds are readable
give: 6,16
